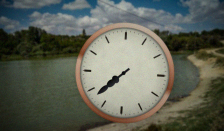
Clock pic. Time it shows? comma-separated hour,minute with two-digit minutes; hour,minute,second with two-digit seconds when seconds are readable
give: 7,38
